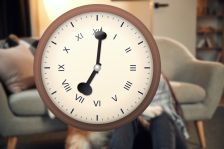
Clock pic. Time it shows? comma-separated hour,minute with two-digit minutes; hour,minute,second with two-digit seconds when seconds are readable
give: 7,01
